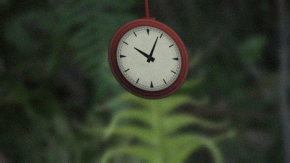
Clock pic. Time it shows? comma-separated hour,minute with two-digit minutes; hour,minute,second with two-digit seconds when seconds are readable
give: 10,04
